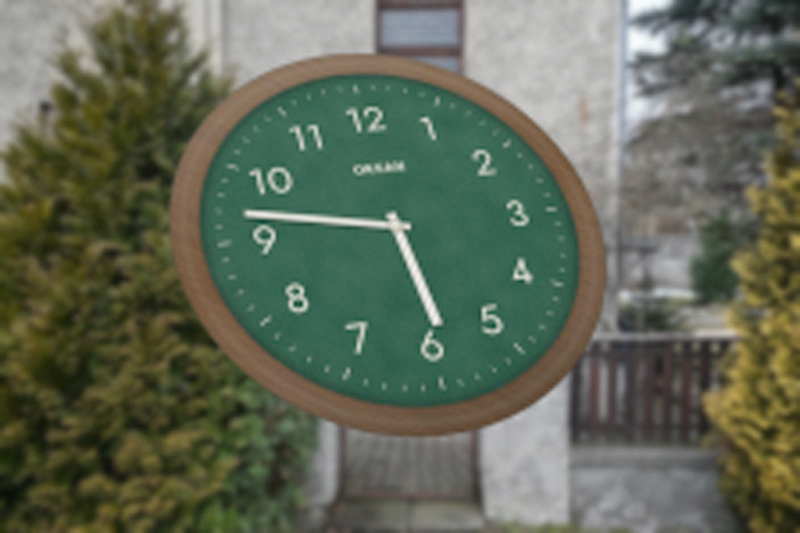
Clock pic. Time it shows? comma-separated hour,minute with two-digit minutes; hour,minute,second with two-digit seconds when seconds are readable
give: 5,47
